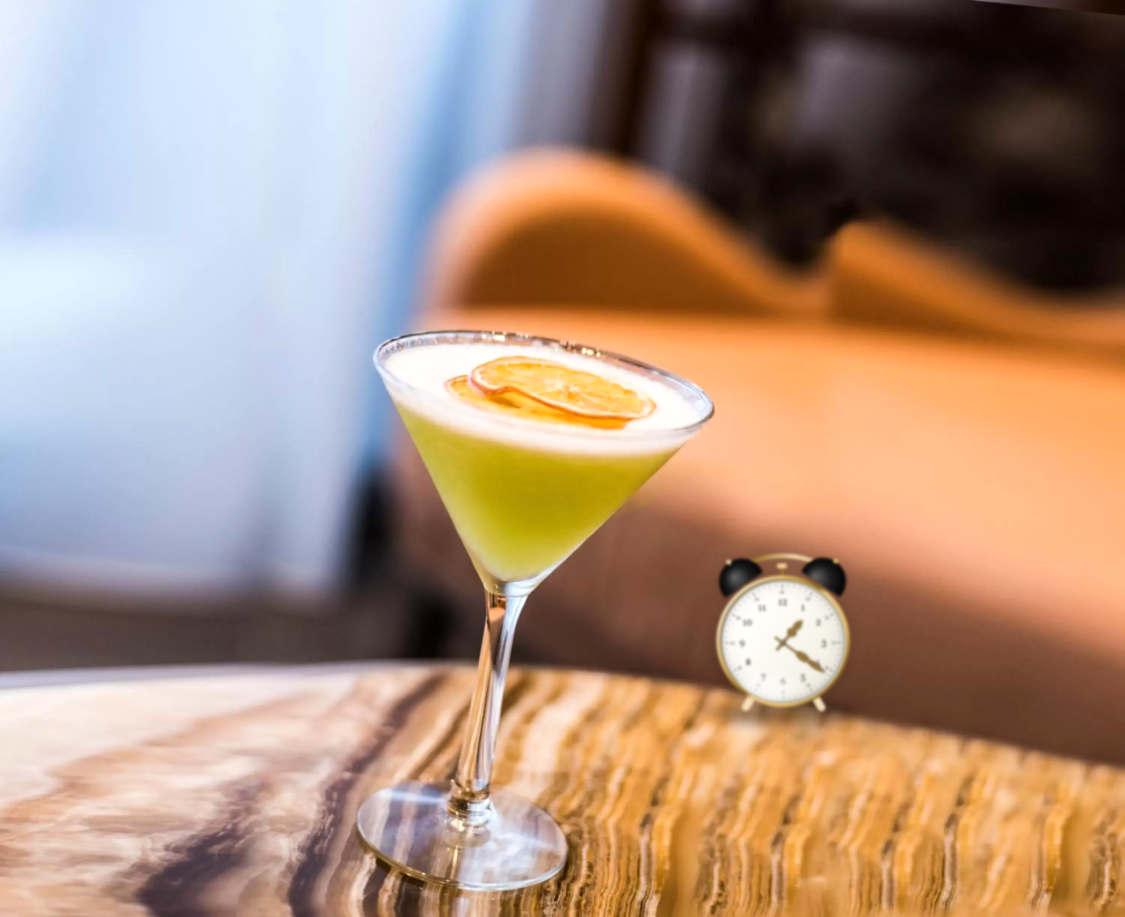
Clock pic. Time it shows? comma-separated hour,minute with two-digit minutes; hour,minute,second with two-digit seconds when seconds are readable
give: 1,21
